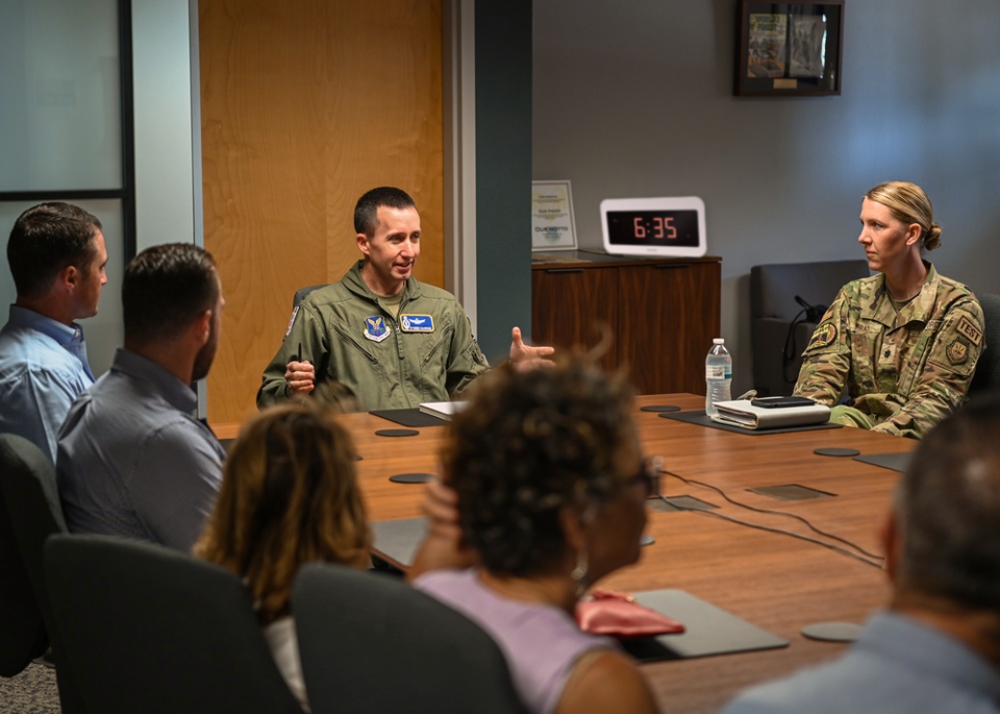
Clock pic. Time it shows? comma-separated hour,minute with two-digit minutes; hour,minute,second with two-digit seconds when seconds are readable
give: 6,35
